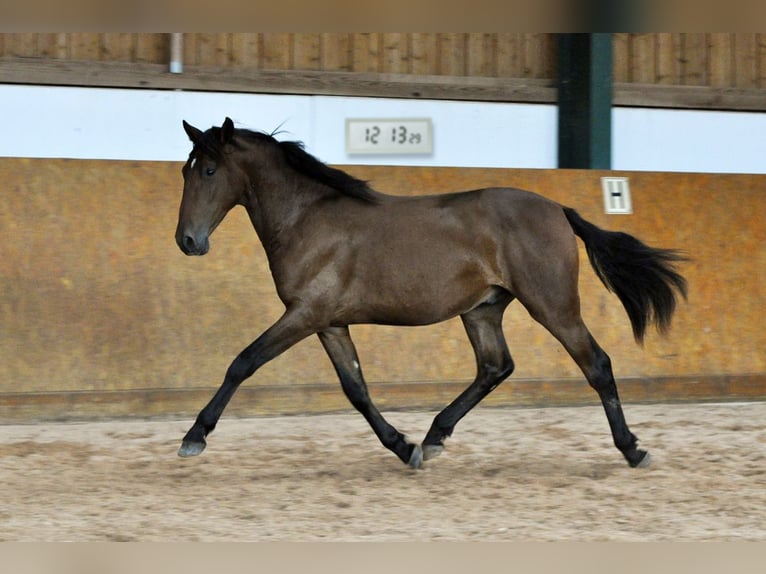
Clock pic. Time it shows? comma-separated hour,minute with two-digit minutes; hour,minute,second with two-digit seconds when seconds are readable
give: 12,13
